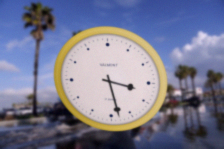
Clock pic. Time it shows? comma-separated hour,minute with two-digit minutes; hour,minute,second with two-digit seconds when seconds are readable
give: 3,28
